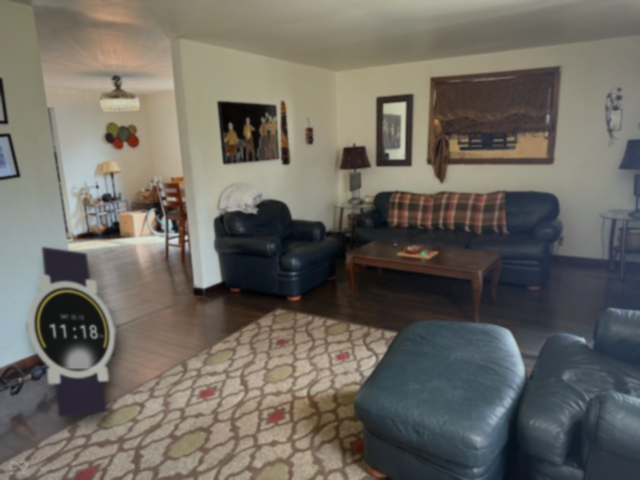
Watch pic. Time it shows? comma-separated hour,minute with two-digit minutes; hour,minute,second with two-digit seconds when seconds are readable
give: 11,18
